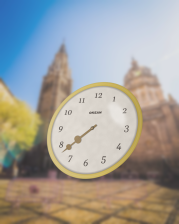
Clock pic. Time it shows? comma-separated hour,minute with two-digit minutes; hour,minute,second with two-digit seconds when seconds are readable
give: 7,38
